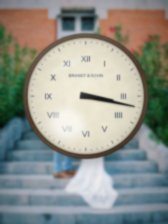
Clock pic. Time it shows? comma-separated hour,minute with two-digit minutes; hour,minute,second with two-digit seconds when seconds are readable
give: 3,17
